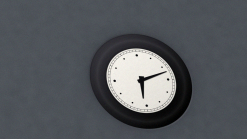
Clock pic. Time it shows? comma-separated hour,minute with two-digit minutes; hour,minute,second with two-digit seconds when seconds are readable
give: 6,12
